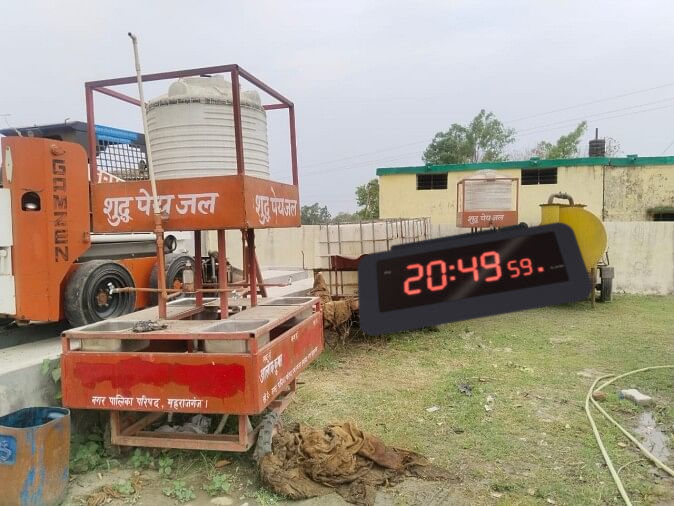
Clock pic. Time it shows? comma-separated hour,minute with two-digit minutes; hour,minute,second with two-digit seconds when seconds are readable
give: 20,49,59
